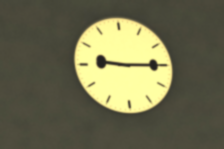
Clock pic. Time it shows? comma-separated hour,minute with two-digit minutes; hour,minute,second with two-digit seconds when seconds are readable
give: 9,15
